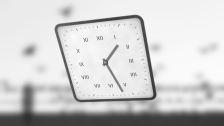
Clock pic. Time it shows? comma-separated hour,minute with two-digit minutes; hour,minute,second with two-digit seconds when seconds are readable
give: 1,27
